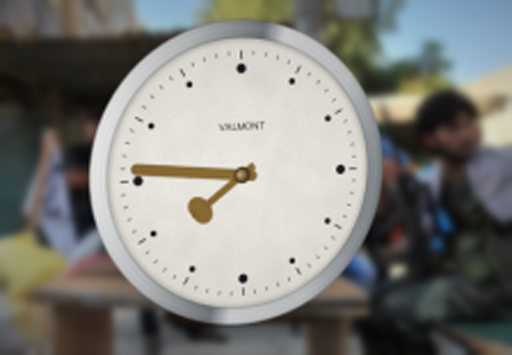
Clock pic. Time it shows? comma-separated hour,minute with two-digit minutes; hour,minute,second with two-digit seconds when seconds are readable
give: 7,46
